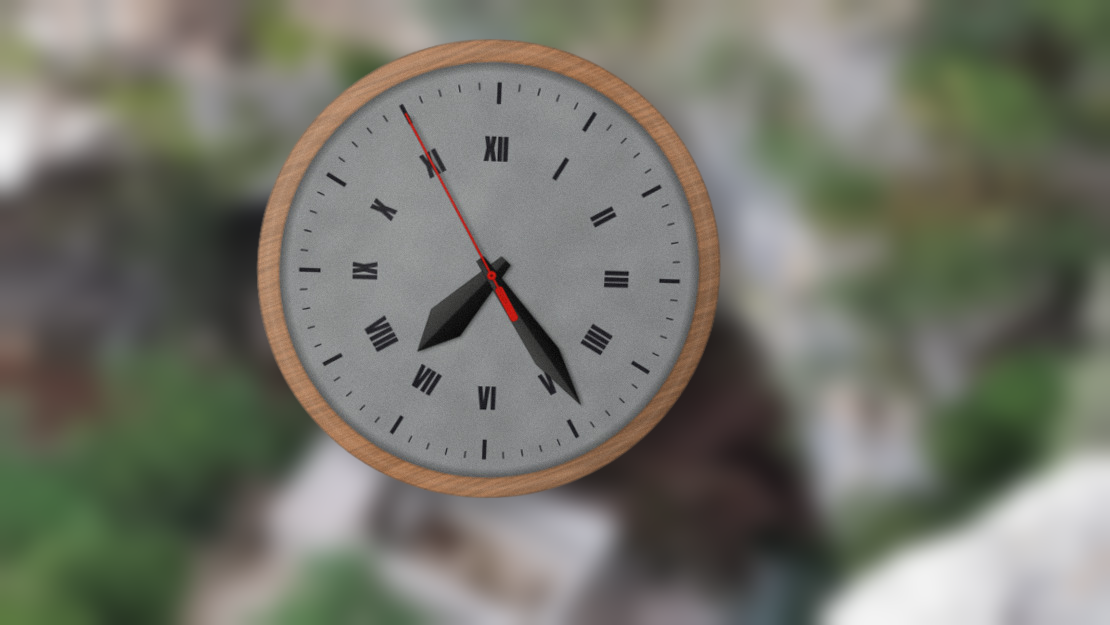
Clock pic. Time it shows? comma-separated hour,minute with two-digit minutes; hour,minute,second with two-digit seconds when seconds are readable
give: 7,23,55
